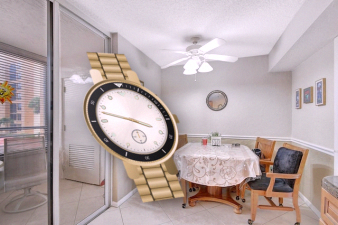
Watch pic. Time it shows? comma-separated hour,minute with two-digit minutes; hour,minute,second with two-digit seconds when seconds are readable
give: 3,48
